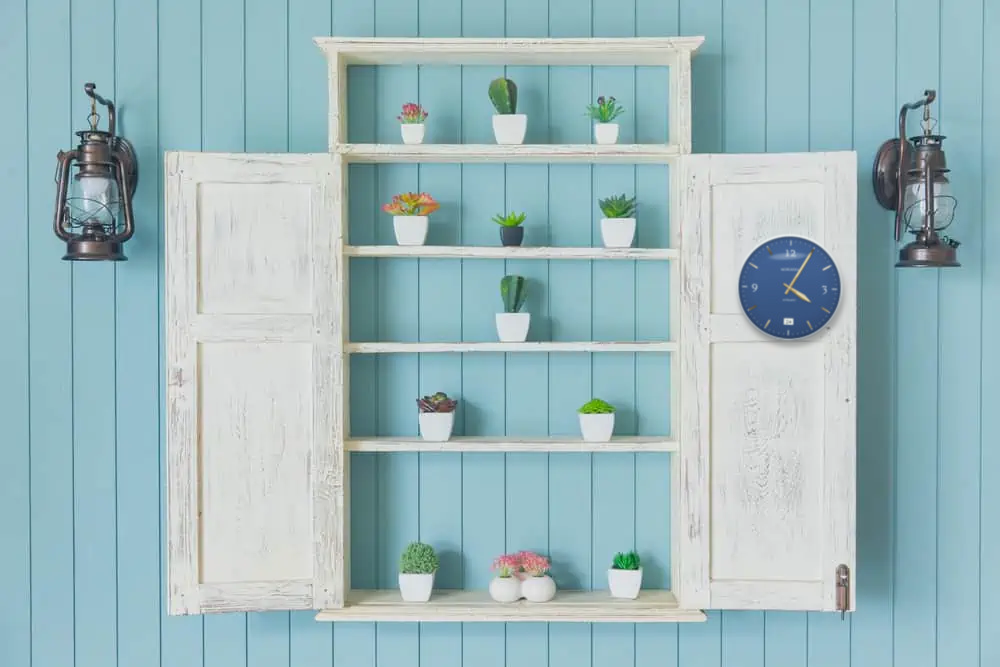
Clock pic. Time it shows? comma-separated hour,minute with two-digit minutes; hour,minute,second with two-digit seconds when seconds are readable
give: 4,05
